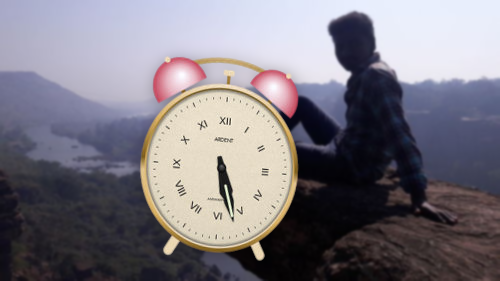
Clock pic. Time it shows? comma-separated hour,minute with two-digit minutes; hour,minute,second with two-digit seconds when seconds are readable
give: 5,27
